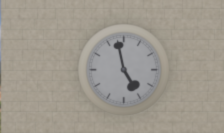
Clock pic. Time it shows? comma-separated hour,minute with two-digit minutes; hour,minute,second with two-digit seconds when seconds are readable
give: 4,58
